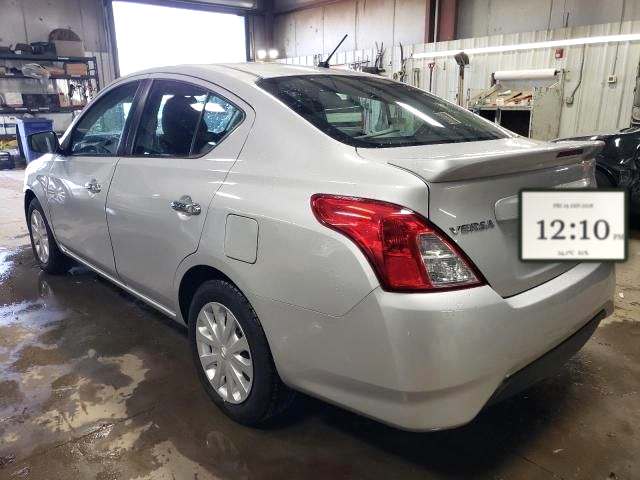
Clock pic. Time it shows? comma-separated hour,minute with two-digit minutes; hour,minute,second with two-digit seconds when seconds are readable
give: 12,10
